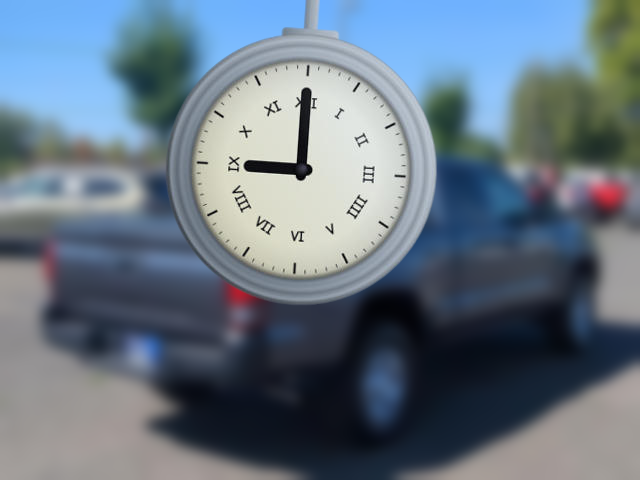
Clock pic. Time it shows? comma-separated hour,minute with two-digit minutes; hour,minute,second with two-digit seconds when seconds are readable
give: 9,00
